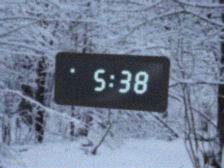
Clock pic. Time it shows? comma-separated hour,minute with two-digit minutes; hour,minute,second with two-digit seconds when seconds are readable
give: 5,38
